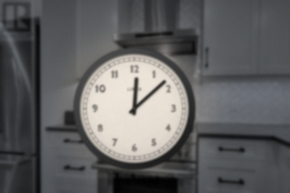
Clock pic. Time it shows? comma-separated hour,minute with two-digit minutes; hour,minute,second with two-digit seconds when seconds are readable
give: 12,08
